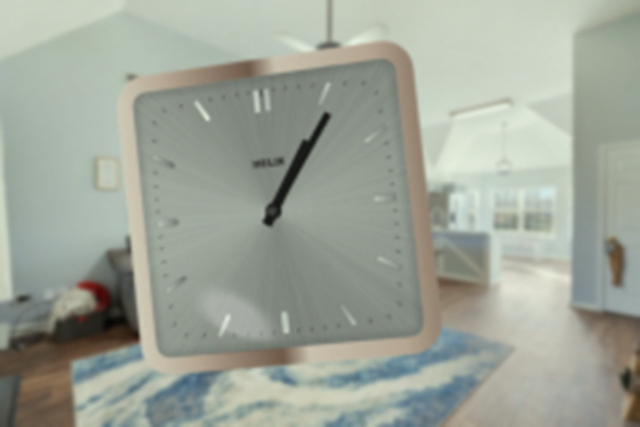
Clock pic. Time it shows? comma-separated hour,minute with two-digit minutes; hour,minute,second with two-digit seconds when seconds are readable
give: 1,06
